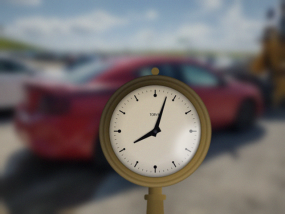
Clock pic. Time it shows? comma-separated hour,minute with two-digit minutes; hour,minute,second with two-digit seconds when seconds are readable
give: 8,03
